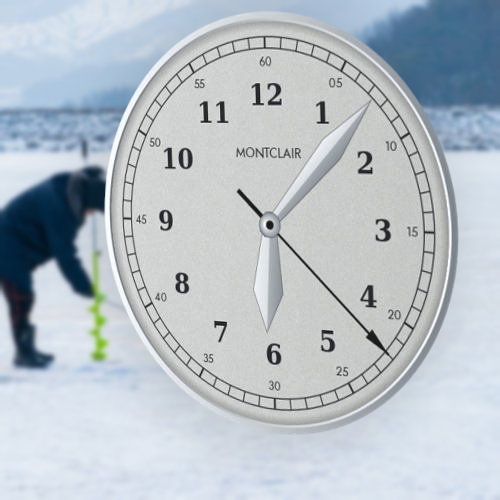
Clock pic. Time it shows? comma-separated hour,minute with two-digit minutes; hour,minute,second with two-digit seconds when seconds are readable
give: 6,07,22
